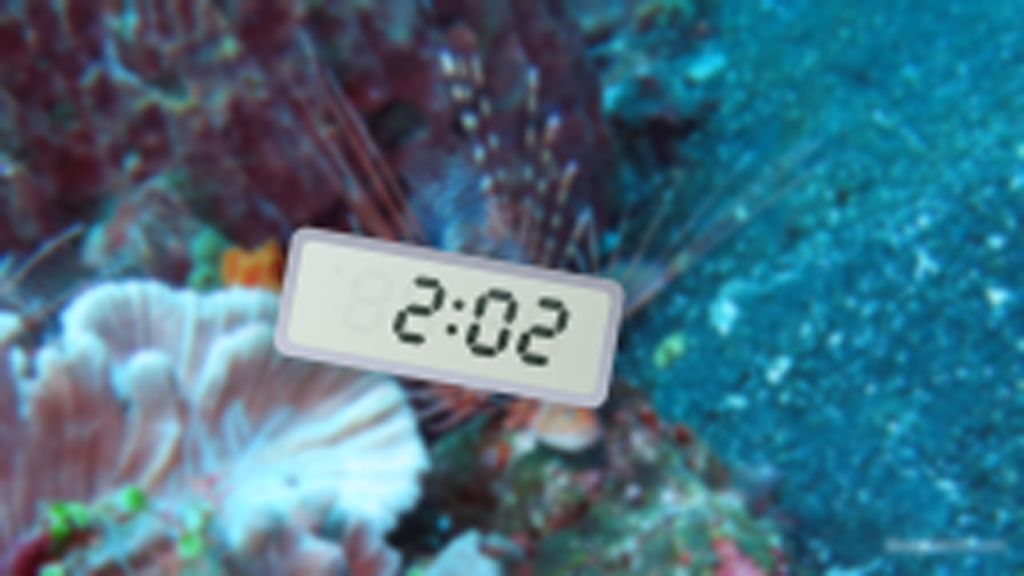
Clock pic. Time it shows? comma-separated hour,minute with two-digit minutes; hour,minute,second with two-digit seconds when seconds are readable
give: 2,02
